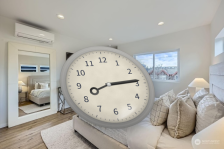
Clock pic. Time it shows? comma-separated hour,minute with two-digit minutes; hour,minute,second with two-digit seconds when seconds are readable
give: 8,14
